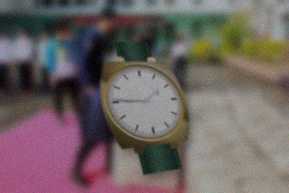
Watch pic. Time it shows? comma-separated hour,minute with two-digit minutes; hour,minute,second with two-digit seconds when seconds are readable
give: 1,46
